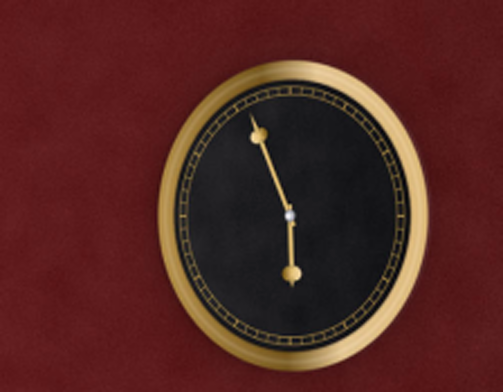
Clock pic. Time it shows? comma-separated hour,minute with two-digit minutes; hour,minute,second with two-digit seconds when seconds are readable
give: 5,56
